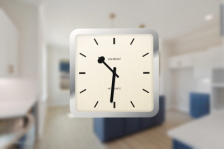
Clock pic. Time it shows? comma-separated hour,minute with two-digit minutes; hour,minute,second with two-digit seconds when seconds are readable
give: 10,31
